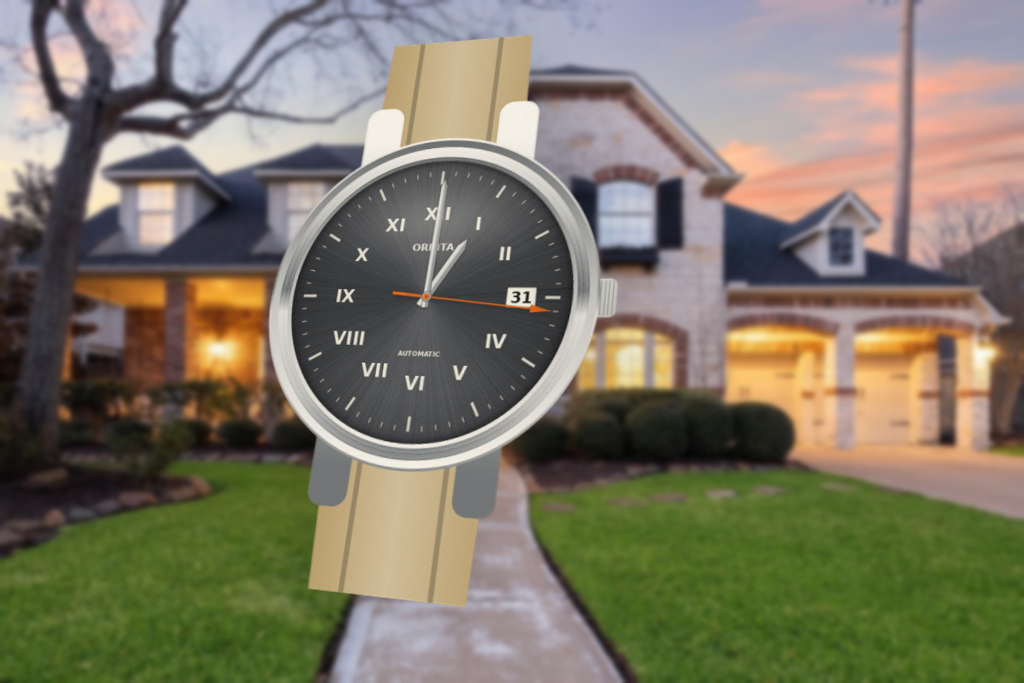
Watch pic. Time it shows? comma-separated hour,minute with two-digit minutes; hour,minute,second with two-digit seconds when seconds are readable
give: 1,00,16
